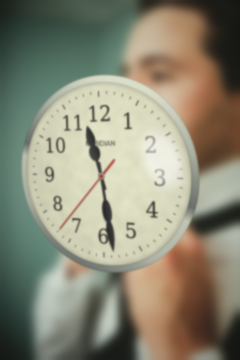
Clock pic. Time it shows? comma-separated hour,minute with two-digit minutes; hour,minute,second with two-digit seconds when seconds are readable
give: 11,28,37
